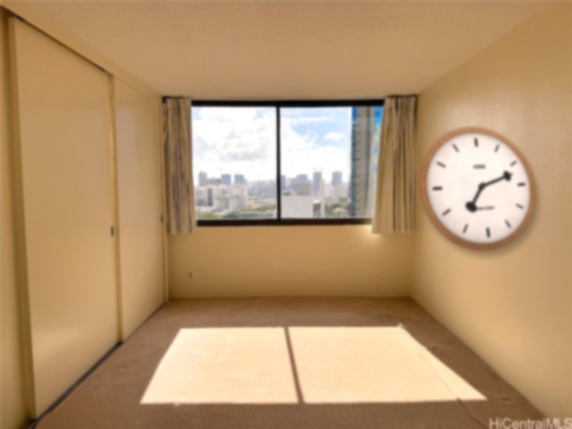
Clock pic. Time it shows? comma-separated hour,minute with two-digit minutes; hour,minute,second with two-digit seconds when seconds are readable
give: 7,12
